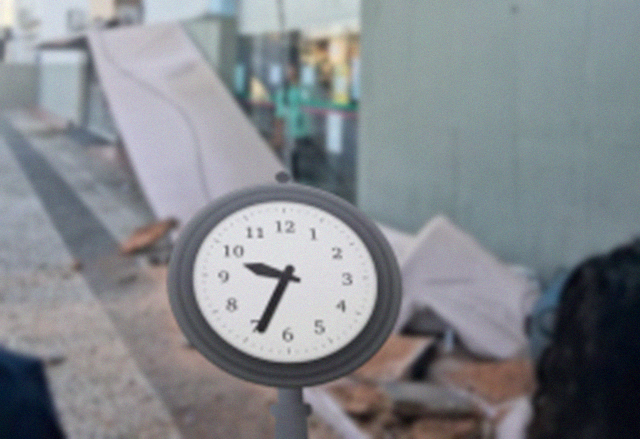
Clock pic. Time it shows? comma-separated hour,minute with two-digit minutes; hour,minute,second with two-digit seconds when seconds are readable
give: 9,34
